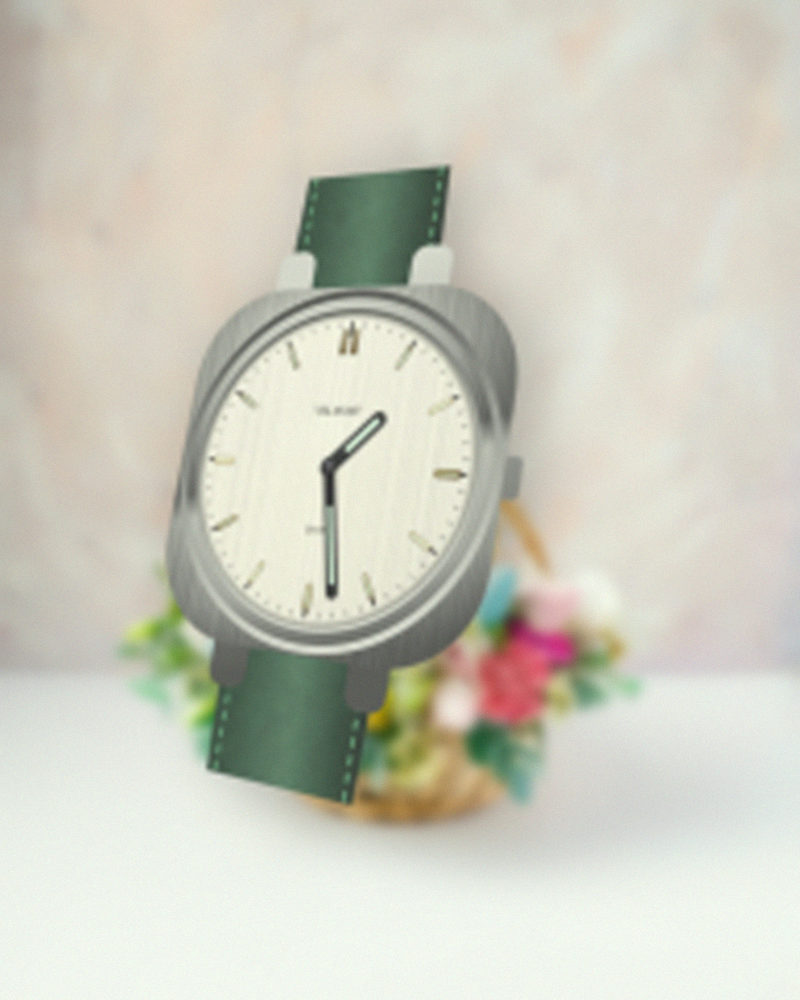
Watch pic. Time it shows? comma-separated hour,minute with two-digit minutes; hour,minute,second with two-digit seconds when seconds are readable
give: 1,28
